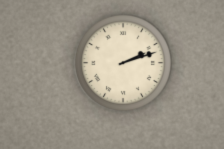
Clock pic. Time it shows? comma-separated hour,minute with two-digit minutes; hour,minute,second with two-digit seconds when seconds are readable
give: 2,12
